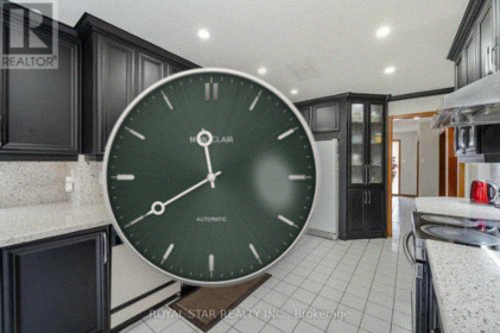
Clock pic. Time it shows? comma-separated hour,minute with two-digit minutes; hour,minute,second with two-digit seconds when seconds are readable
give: 11,40
